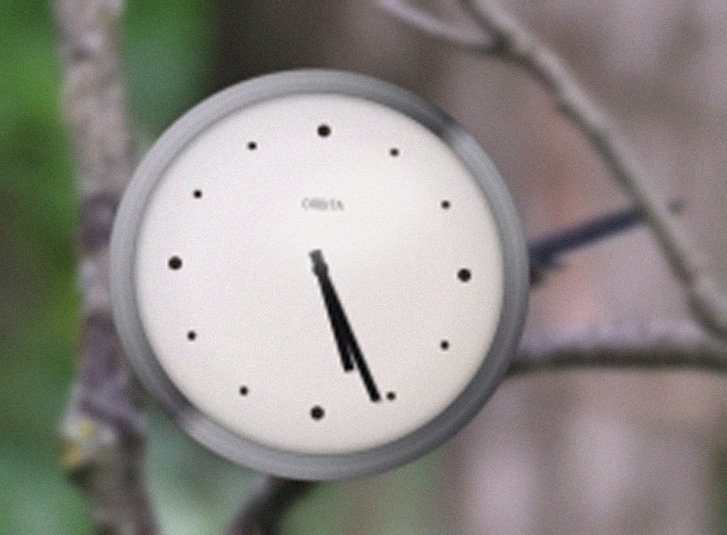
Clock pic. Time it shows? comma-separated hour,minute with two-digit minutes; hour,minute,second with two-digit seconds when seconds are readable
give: 5,26
